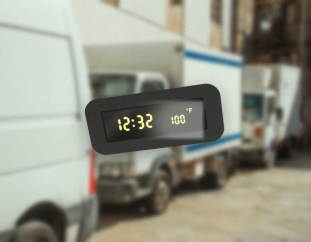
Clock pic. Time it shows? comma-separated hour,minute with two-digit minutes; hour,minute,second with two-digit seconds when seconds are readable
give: 12,32
